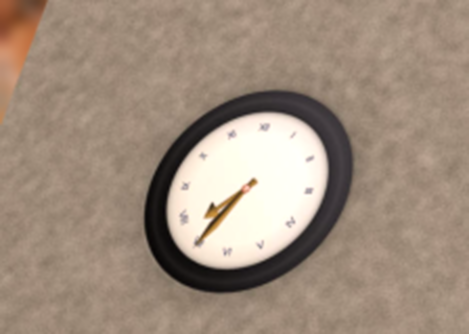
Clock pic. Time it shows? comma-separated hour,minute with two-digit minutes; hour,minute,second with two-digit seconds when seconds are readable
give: 7,35
